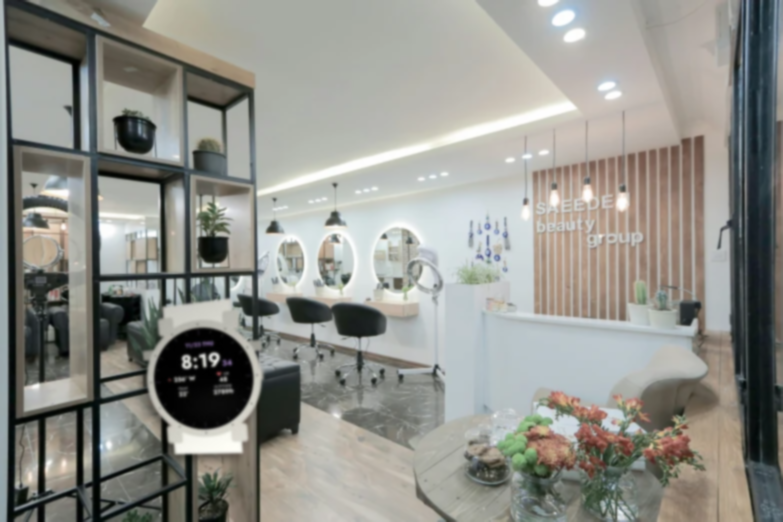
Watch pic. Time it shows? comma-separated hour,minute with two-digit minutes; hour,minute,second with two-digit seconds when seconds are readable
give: 8,19
